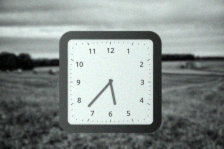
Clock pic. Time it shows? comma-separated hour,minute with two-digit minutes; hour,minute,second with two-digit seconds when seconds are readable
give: 5,37
